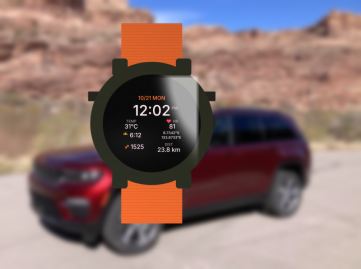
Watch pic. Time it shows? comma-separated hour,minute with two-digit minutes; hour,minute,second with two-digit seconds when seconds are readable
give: 12,02
